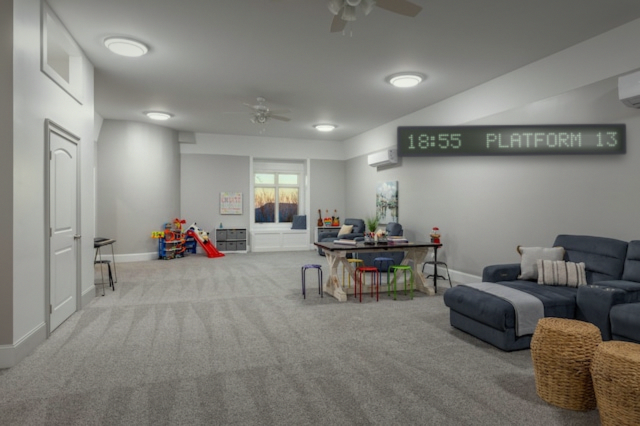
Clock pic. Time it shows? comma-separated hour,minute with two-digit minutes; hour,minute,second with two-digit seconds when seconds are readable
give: 18,55
